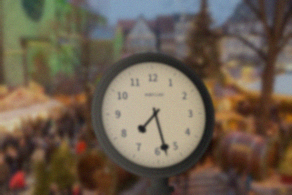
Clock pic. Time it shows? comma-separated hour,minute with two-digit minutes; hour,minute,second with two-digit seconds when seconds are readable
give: 7,28
